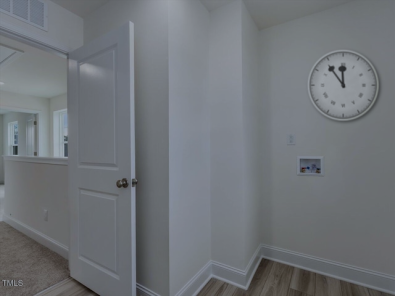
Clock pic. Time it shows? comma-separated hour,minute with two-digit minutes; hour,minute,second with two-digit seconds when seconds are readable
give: 11,54
